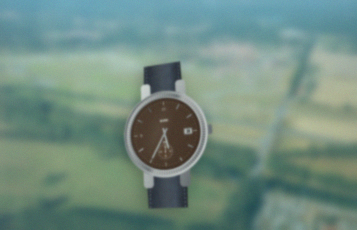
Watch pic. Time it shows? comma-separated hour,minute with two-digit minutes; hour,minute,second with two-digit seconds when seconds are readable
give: 5,35
